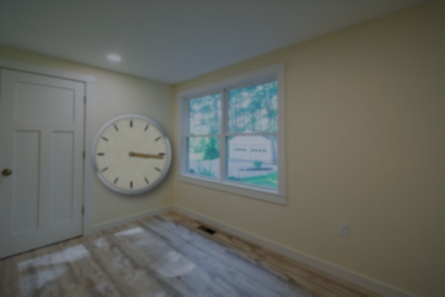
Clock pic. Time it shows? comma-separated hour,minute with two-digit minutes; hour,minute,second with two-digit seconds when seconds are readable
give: 3,16
